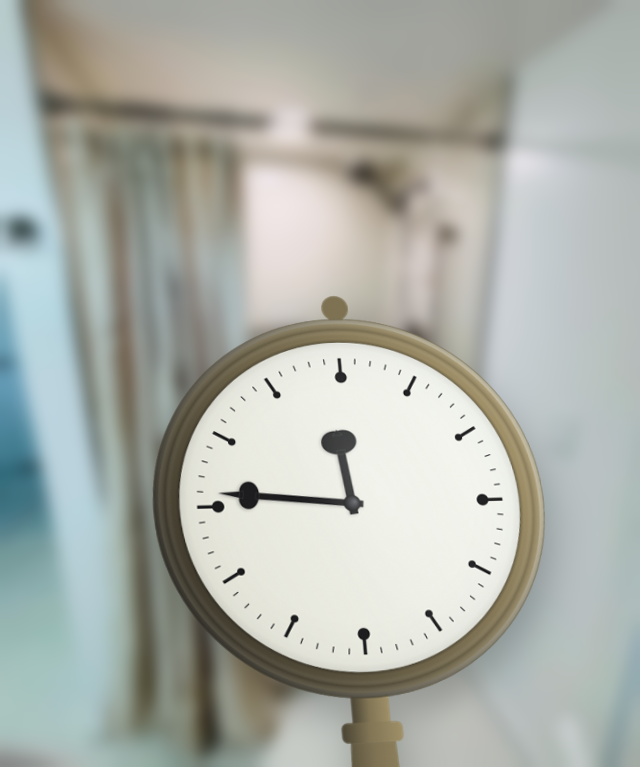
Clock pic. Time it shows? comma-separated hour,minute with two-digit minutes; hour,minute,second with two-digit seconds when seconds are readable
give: 11,46
